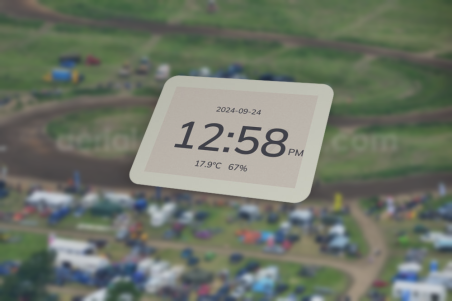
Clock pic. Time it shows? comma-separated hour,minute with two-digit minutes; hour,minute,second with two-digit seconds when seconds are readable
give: 12,58
